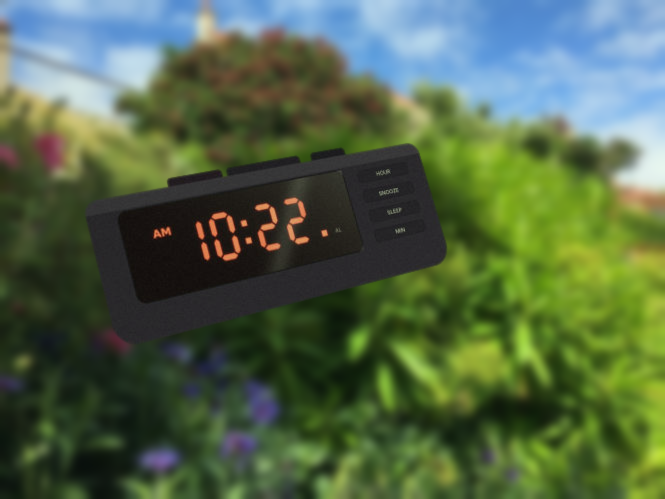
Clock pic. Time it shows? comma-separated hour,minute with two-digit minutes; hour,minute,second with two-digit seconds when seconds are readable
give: 10,22
